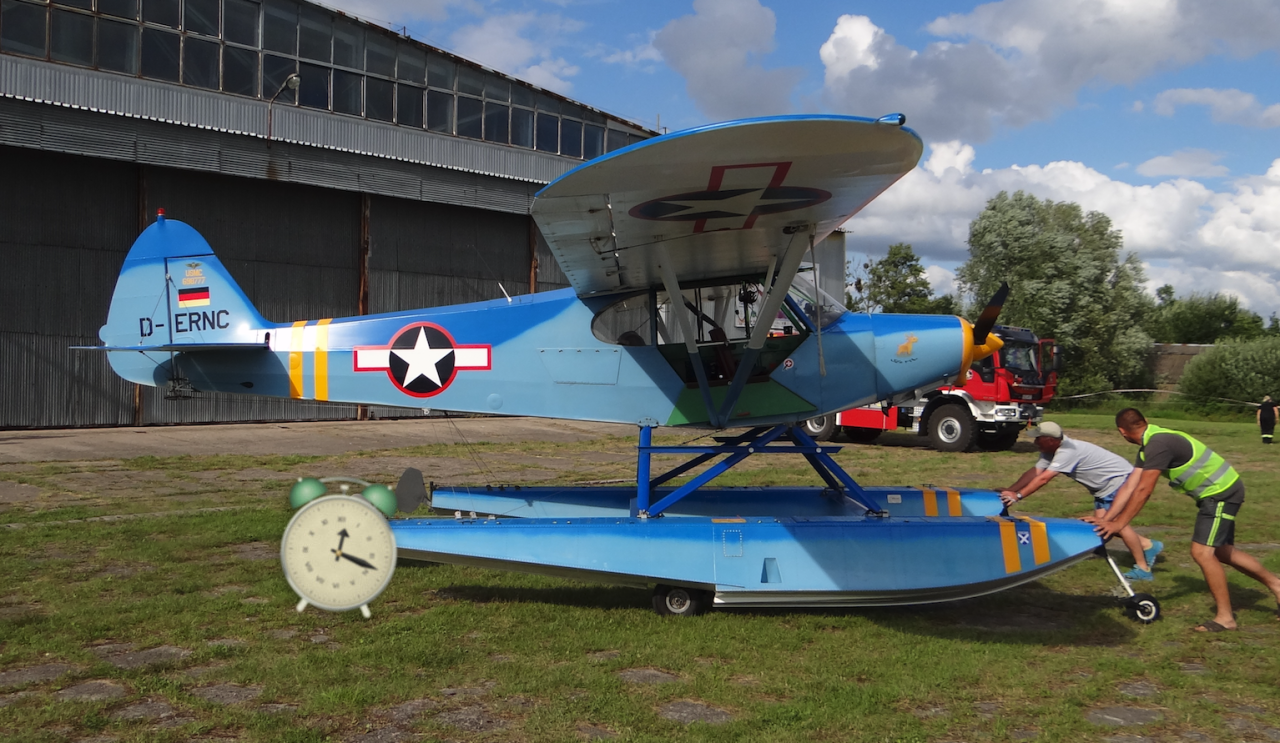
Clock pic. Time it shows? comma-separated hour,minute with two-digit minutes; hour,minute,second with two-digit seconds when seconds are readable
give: 12,18
